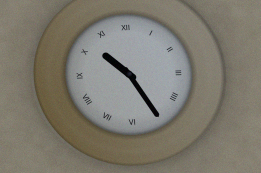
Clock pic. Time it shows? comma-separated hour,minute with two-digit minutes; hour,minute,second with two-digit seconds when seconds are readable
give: 10,25
